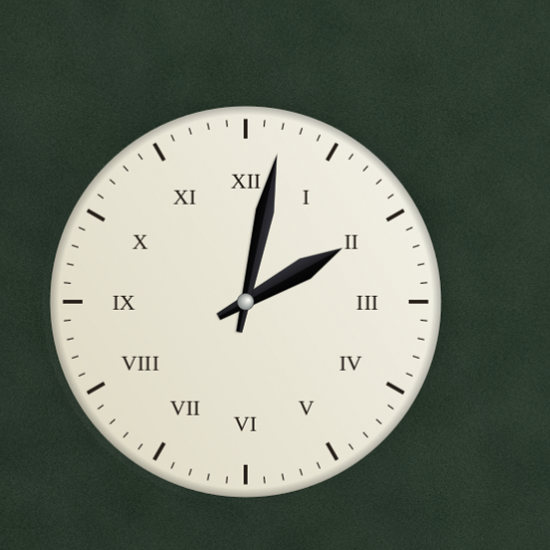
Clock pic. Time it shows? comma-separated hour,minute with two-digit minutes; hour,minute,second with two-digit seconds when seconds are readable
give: 2,02
